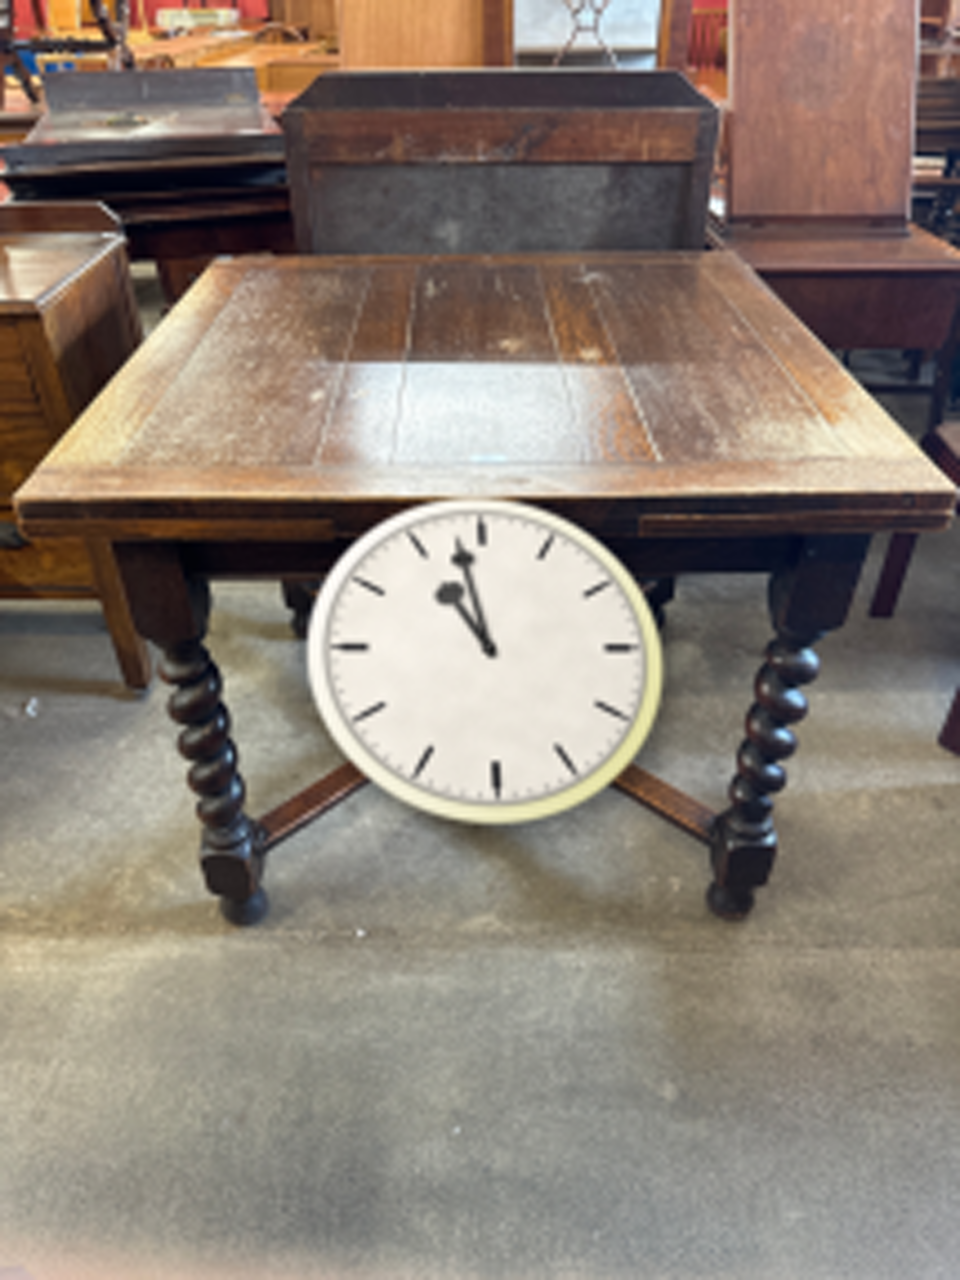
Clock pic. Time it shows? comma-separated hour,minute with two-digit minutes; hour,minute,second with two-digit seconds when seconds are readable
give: 10,58
